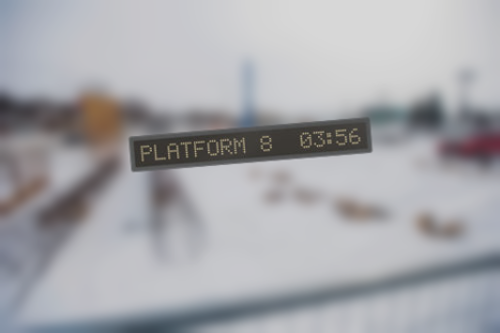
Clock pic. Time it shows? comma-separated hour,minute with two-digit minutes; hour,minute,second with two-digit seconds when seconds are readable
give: 3,56
